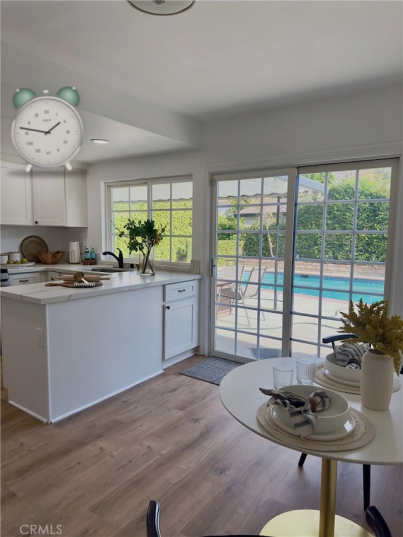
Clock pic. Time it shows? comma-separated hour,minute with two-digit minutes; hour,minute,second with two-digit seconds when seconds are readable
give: 1,47
